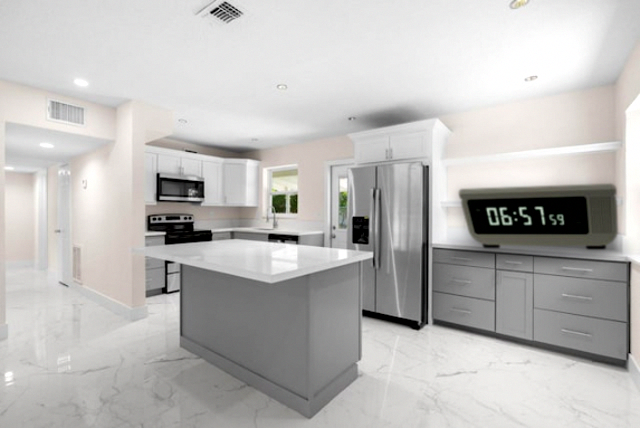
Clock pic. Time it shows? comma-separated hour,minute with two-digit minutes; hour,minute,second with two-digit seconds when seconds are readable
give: 6,57,59
